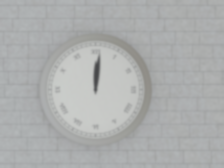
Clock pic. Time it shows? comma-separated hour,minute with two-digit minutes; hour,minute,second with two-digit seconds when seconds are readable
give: 12,01
